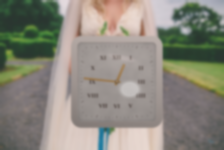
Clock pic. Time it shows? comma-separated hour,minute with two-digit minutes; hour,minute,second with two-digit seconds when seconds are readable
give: 12,46
